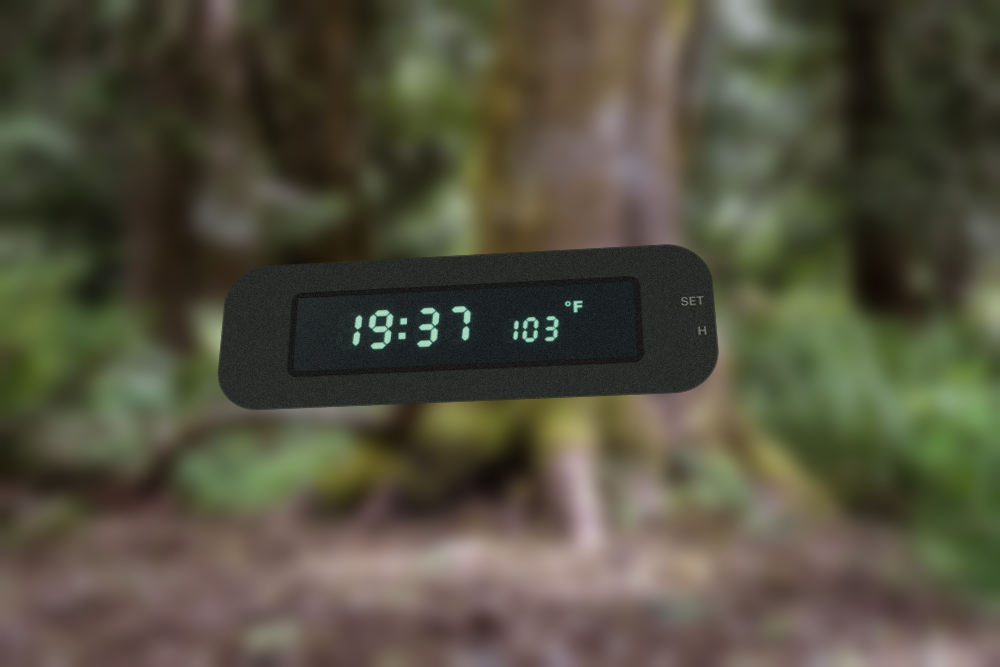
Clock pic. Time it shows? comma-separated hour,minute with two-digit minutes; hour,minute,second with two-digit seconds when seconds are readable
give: 19,37
